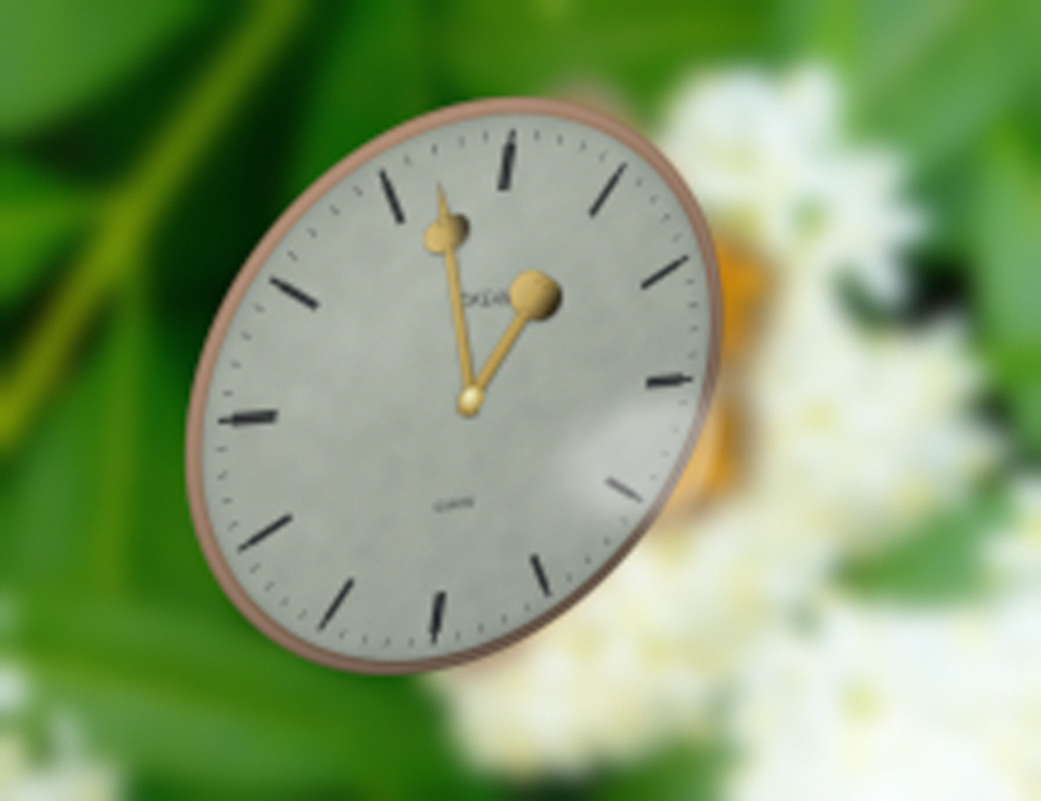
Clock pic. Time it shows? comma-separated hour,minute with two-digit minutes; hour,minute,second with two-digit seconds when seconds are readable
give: 12,57
